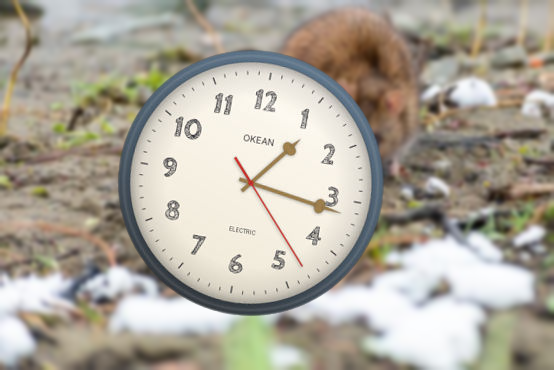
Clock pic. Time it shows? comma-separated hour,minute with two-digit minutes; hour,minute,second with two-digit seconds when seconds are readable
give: 1,16,23
